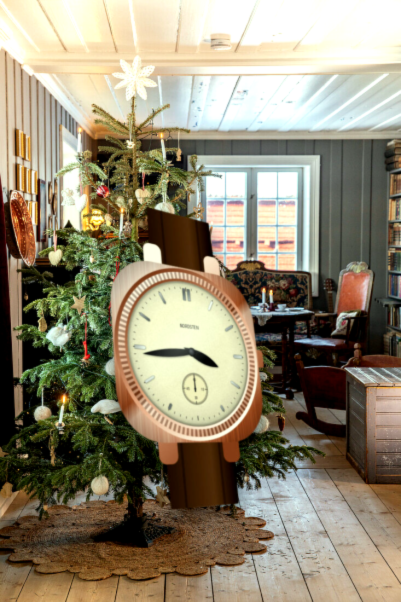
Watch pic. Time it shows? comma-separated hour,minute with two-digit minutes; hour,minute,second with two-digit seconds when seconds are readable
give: 3,44
